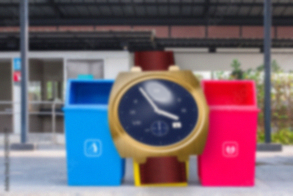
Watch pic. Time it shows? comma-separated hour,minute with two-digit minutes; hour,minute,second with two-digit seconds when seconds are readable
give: 3,55
